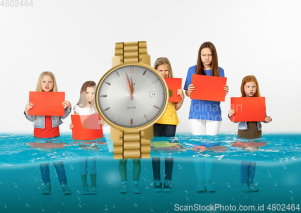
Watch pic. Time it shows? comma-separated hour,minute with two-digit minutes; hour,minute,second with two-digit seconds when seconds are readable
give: 11,58
